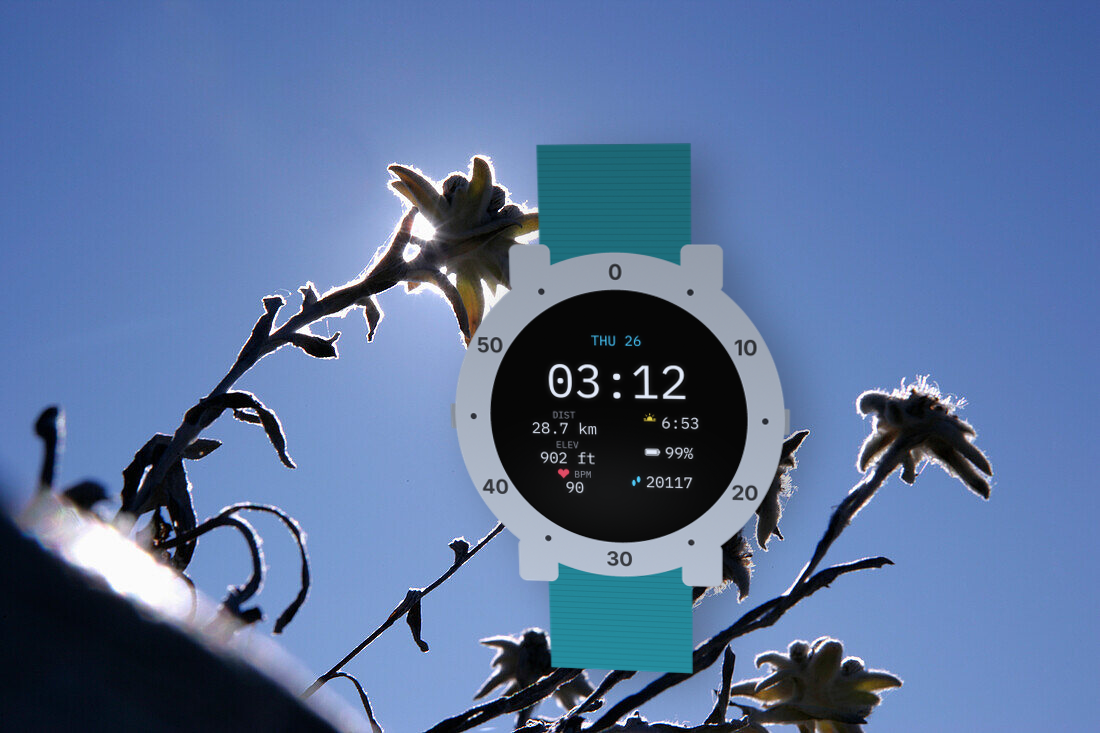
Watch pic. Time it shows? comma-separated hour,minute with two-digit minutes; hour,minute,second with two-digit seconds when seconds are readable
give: 3,12
